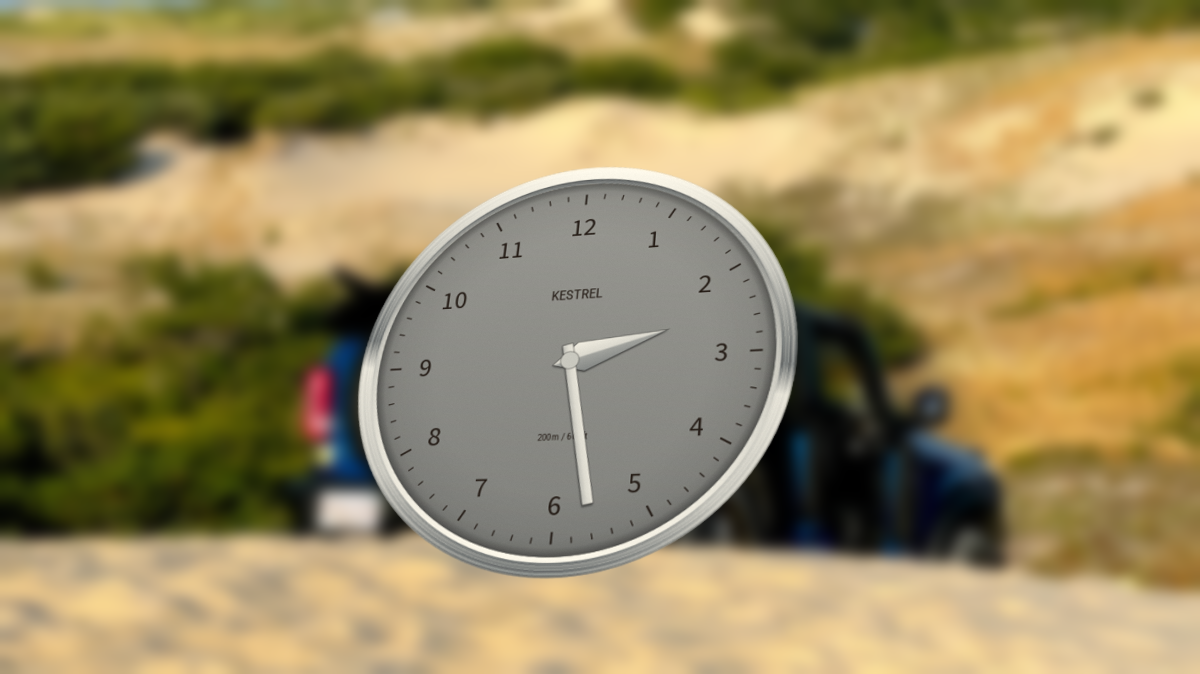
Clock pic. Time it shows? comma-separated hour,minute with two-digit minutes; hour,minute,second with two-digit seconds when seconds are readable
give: 2,28
